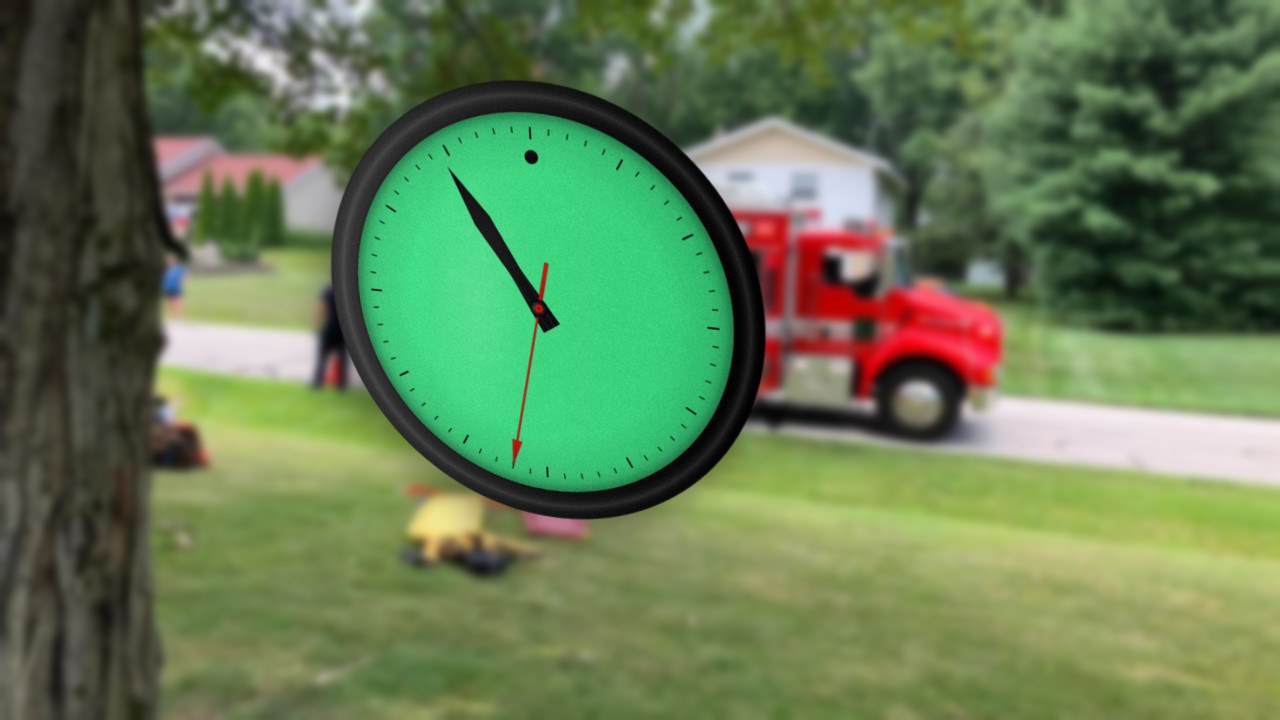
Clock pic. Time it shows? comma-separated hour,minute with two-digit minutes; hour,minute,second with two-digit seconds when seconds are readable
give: 10,54,32
